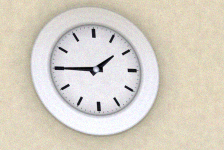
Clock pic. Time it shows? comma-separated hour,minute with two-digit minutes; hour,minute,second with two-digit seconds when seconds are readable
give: 1,45
